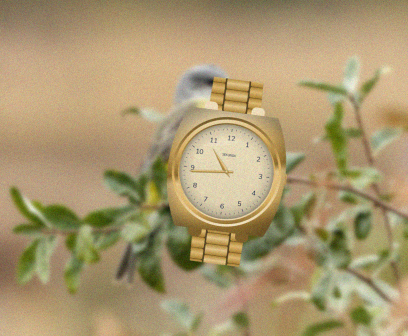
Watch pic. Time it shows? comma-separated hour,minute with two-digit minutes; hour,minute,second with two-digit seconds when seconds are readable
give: 10,44
